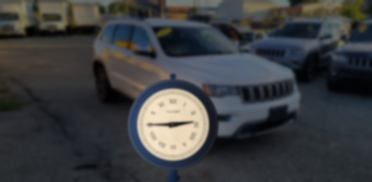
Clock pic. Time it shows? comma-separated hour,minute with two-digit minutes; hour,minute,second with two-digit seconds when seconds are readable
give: 2,45
